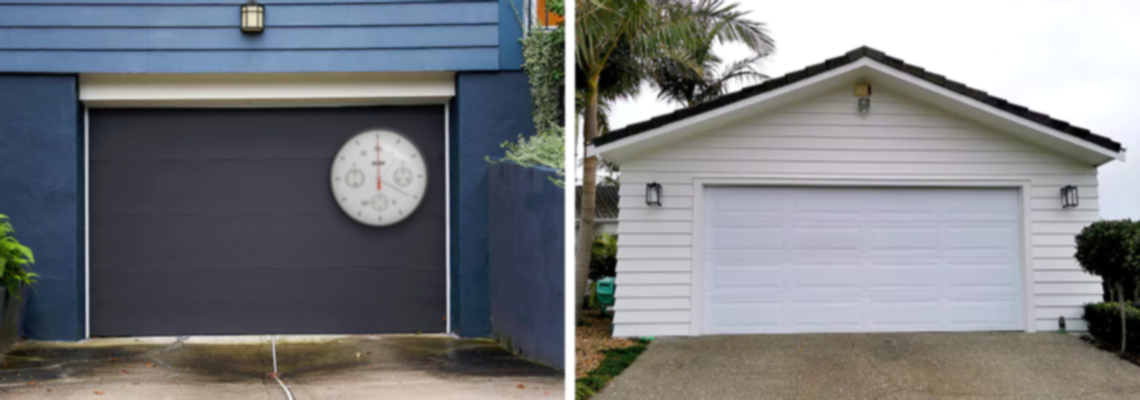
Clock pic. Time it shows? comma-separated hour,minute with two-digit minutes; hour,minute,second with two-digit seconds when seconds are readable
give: 1,20
